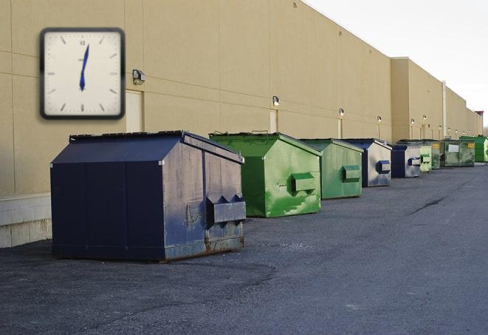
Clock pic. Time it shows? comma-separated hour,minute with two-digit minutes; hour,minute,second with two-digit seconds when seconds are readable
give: 6,02
